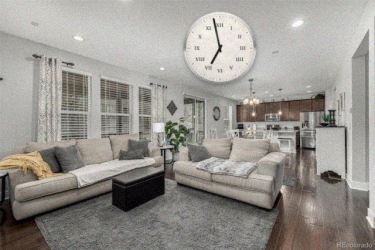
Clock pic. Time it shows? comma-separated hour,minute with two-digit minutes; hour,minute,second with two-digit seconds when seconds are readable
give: 6,58
